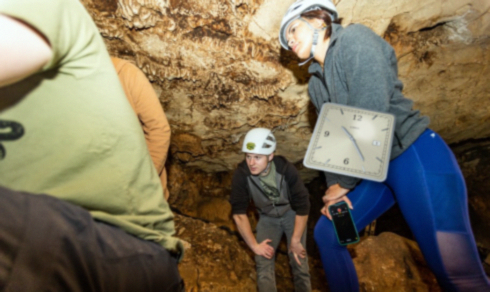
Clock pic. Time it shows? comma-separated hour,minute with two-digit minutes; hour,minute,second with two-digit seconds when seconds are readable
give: 10,24
